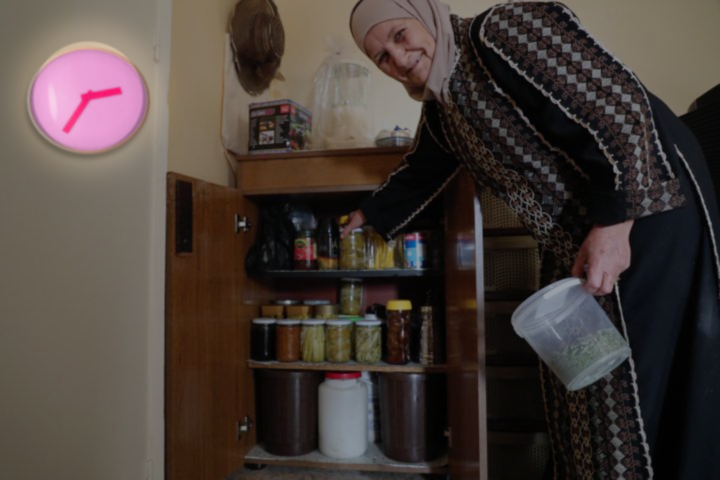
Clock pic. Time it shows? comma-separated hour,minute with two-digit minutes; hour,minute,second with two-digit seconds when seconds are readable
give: 2,35
